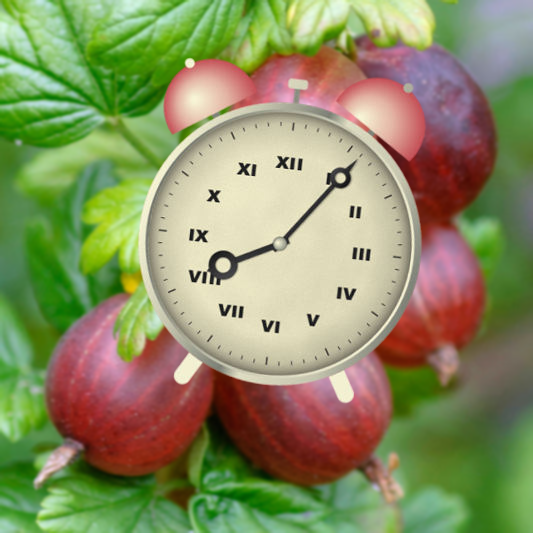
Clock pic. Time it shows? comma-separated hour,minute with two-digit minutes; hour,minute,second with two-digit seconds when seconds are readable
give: 8,06
